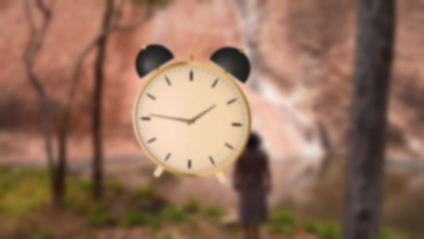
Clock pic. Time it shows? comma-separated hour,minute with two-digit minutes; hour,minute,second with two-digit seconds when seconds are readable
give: 1,46
